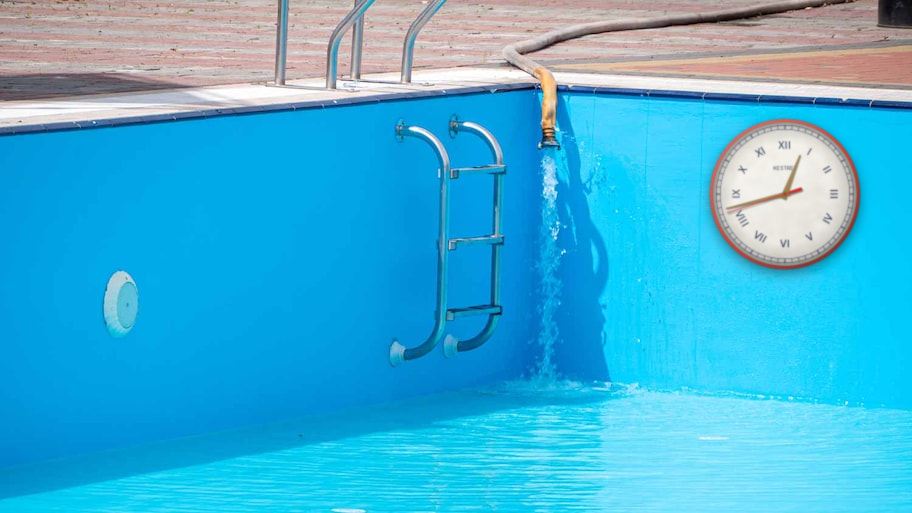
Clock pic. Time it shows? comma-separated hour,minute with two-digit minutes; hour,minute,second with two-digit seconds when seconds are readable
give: 12,42,42
